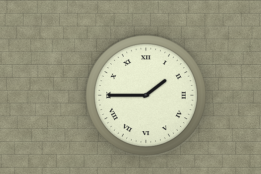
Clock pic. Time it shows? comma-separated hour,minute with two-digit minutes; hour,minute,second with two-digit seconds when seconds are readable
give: 1,45
